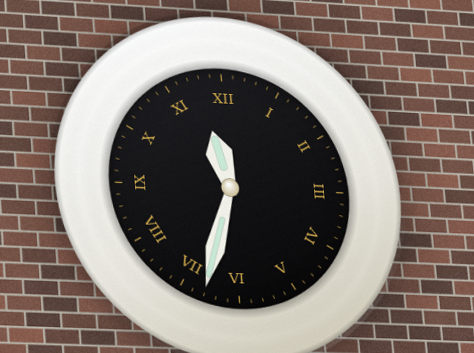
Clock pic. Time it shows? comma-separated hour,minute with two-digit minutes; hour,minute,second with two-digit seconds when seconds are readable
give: 11,33
